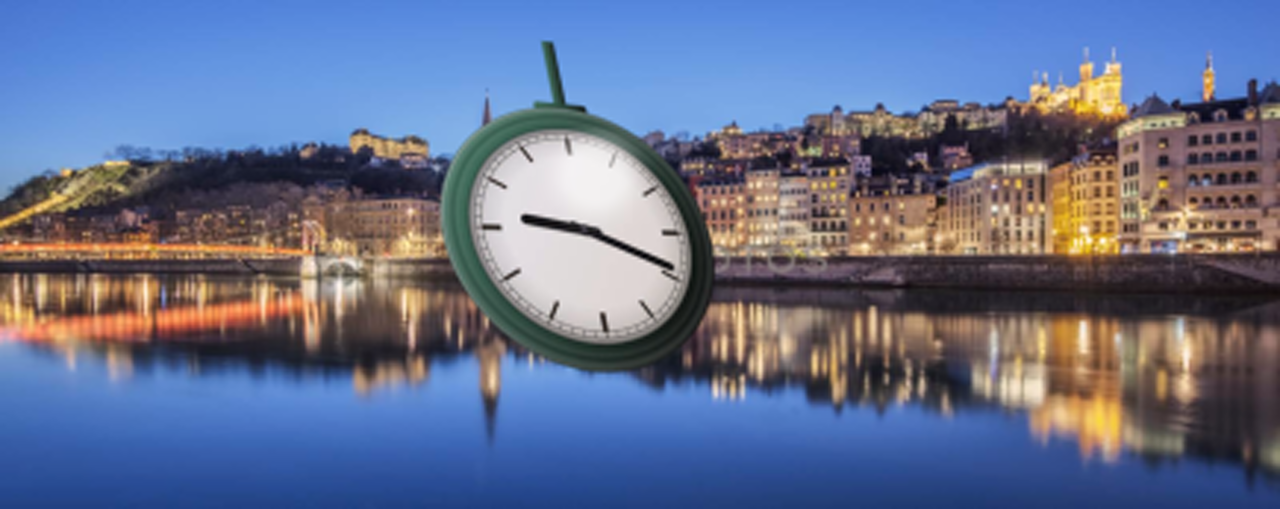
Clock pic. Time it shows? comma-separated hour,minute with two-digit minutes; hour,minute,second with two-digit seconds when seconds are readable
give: 9,19
